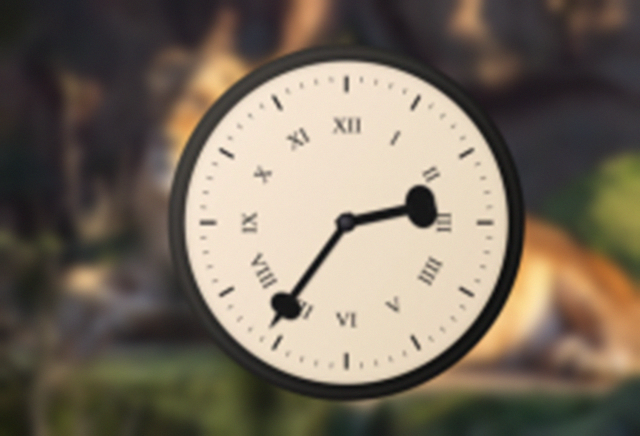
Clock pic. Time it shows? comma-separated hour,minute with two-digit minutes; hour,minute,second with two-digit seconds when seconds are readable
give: 2,36
